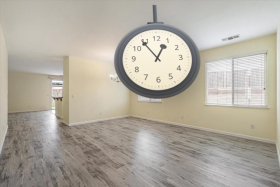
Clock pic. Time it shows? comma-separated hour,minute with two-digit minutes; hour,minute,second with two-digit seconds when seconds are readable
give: 12,54
